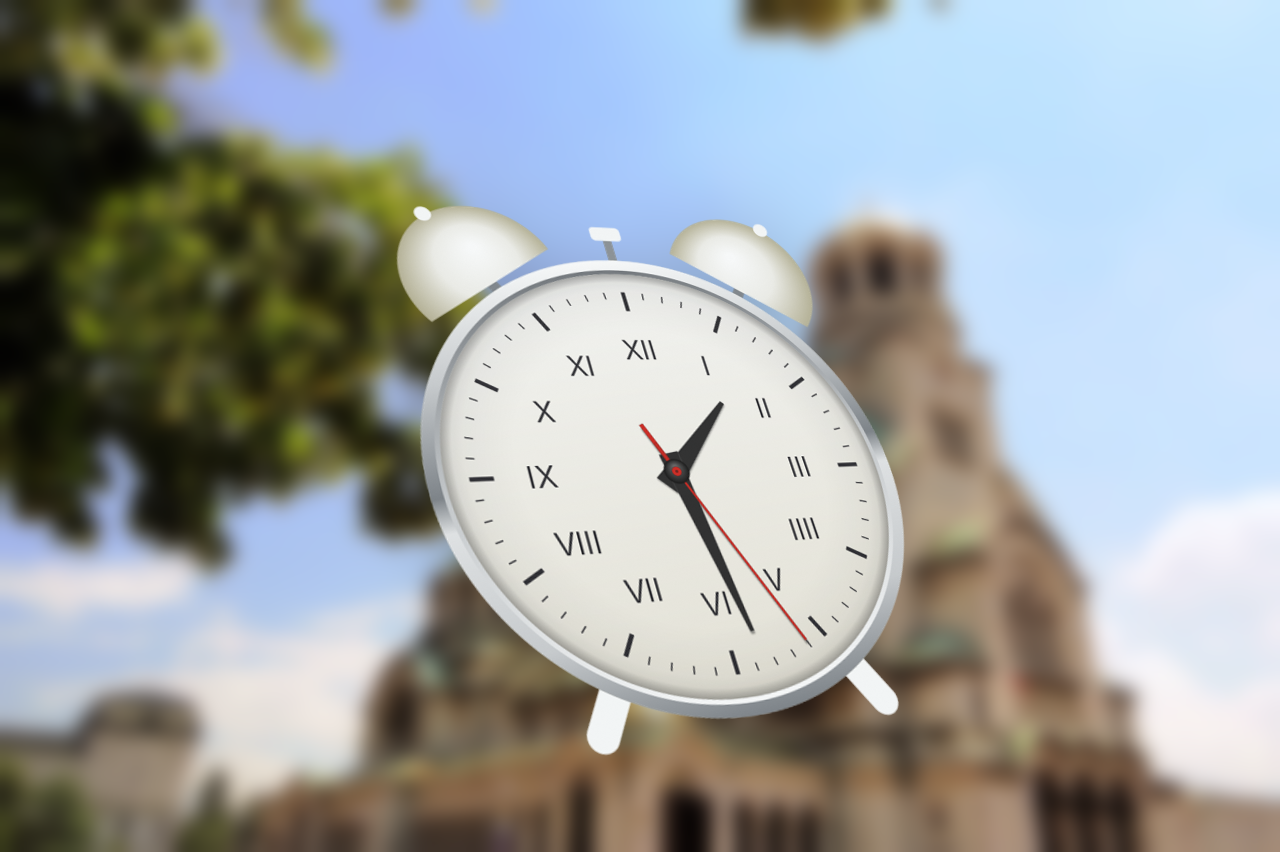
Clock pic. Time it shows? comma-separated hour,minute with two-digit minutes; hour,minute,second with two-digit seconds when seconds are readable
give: 1,28,26
